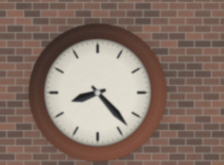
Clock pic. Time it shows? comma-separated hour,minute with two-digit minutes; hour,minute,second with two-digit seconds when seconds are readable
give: 8,23
